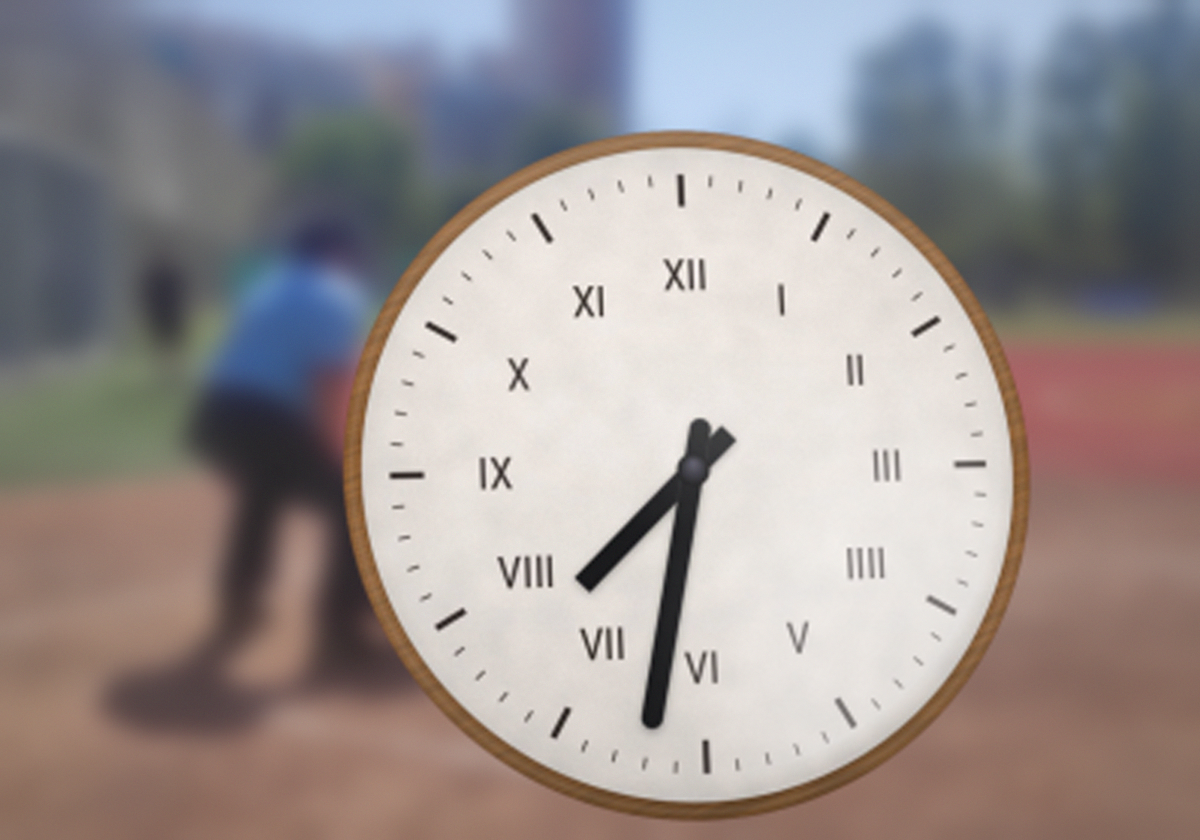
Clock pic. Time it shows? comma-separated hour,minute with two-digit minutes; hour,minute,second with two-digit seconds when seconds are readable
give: 7,32
